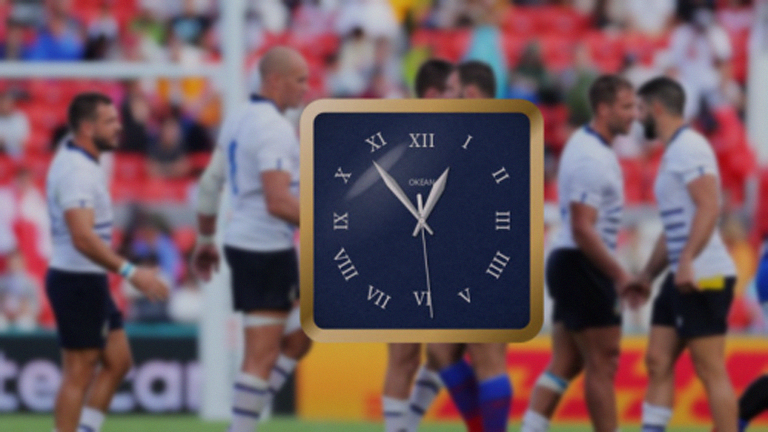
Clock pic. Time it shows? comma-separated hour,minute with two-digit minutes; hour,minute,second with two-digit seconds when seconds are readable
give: 12,53,29
